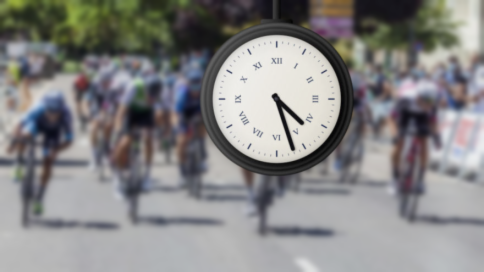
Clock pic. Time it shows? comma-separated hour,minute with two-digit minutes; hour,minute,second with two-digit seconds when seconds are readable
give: 4,27
